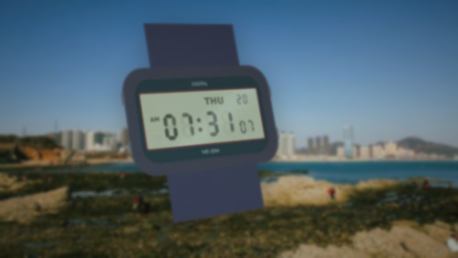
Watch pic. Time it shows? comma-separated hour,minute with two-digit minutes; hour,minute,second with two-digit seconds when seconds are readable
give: 7,31,07
